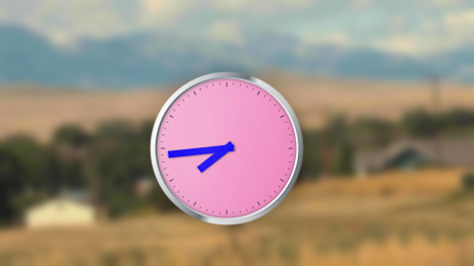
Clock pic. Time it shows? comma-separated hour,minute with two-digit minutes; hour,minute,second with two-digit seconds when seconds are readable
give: 7,44
